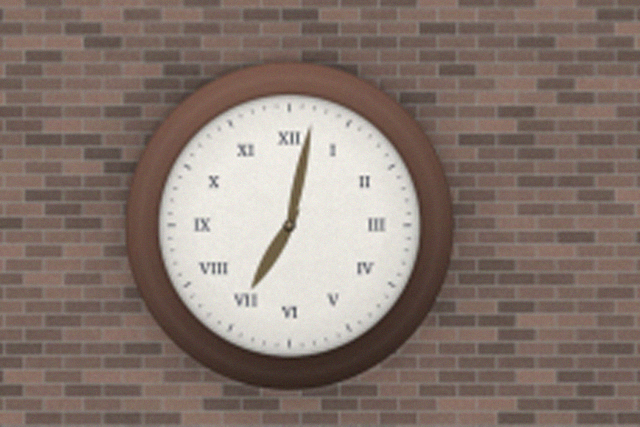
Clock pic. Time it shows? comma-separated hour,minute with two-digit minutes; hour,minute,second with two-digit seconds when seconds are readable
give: 7,02
